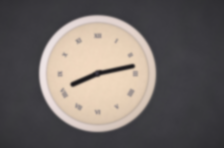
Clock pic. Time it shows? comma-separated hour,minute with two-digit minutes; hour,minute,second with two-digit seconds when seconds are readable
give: 8,13
